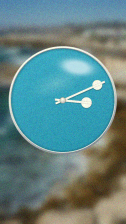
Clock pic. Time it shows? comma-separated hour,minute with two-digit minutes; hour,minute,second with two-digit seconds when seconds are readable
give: 3,11
